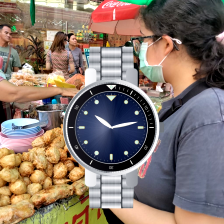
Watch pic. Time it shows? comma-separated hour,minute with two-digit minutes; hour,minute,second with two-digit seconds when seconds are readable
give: 10,13
